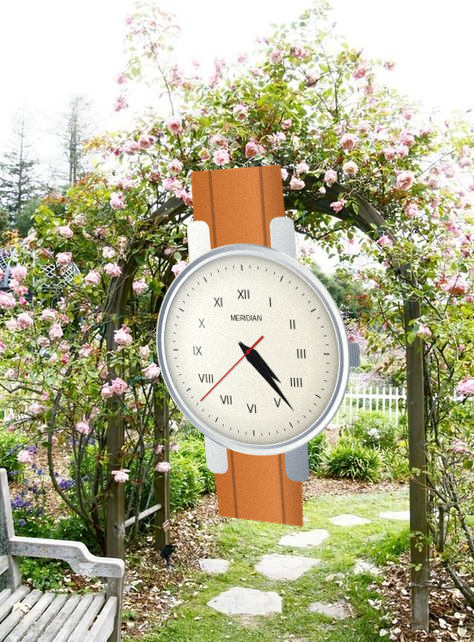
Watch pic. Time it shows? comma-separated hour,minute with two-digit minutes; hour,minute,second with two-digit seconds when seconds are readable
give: 4,23,38
